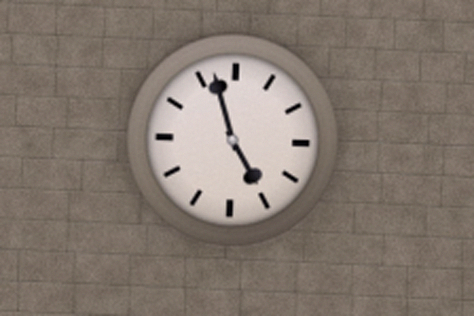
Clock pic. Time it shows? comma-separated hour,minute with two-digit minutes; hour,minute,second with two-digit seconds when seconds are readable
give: 4,57
